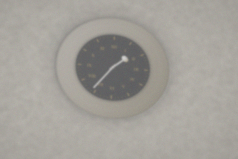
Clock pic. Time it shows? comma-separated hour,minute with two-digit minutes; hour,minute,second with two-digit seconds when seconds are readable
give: 1,36
